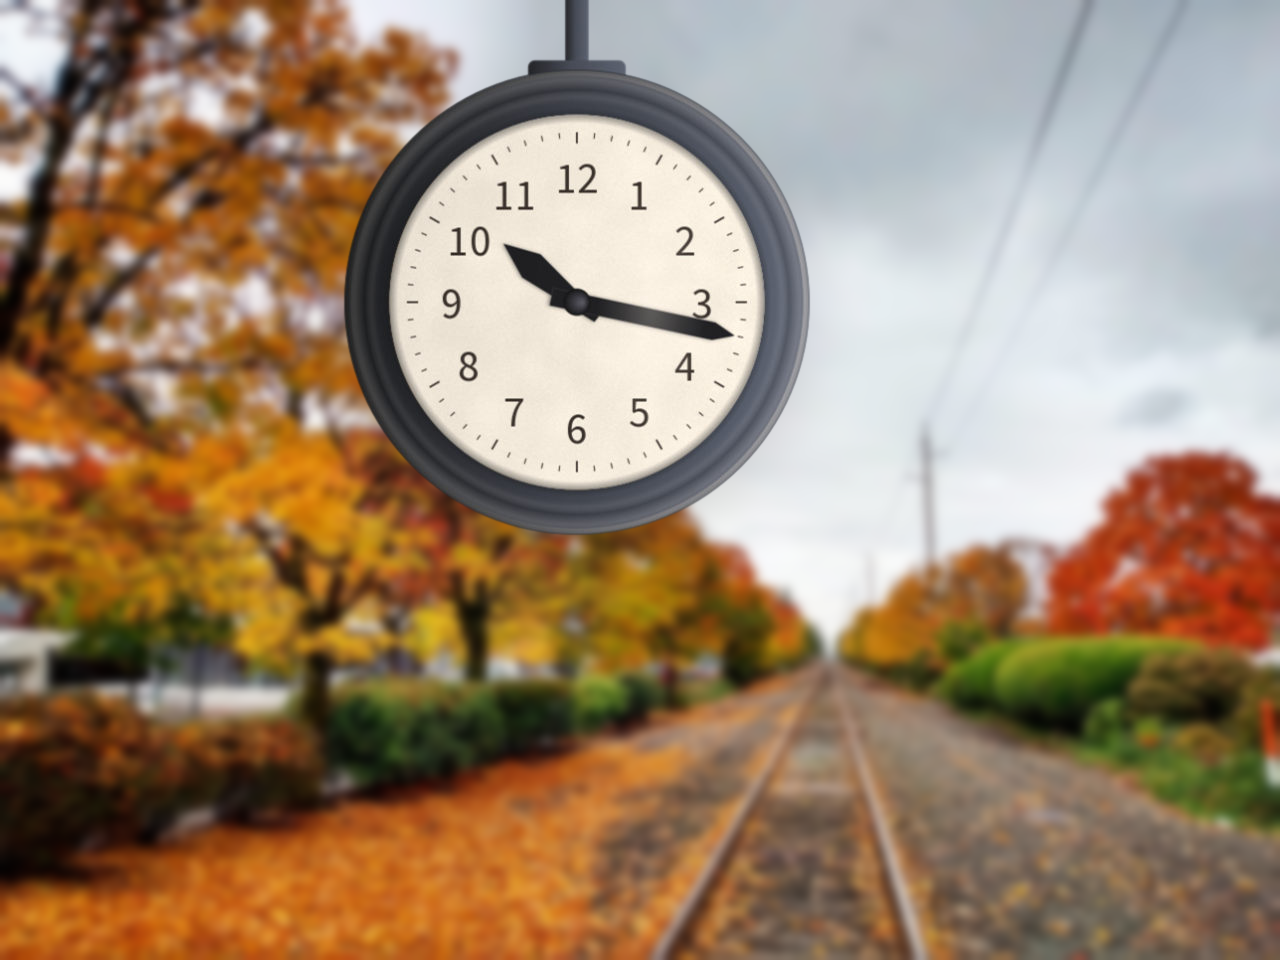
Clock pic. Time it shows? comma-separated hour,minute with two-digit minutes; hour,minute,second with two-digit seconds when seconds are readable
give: 10,17
